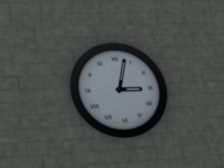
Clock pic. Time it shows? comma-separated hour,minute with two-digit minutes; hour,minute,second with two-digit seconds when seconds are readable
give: 3,03
